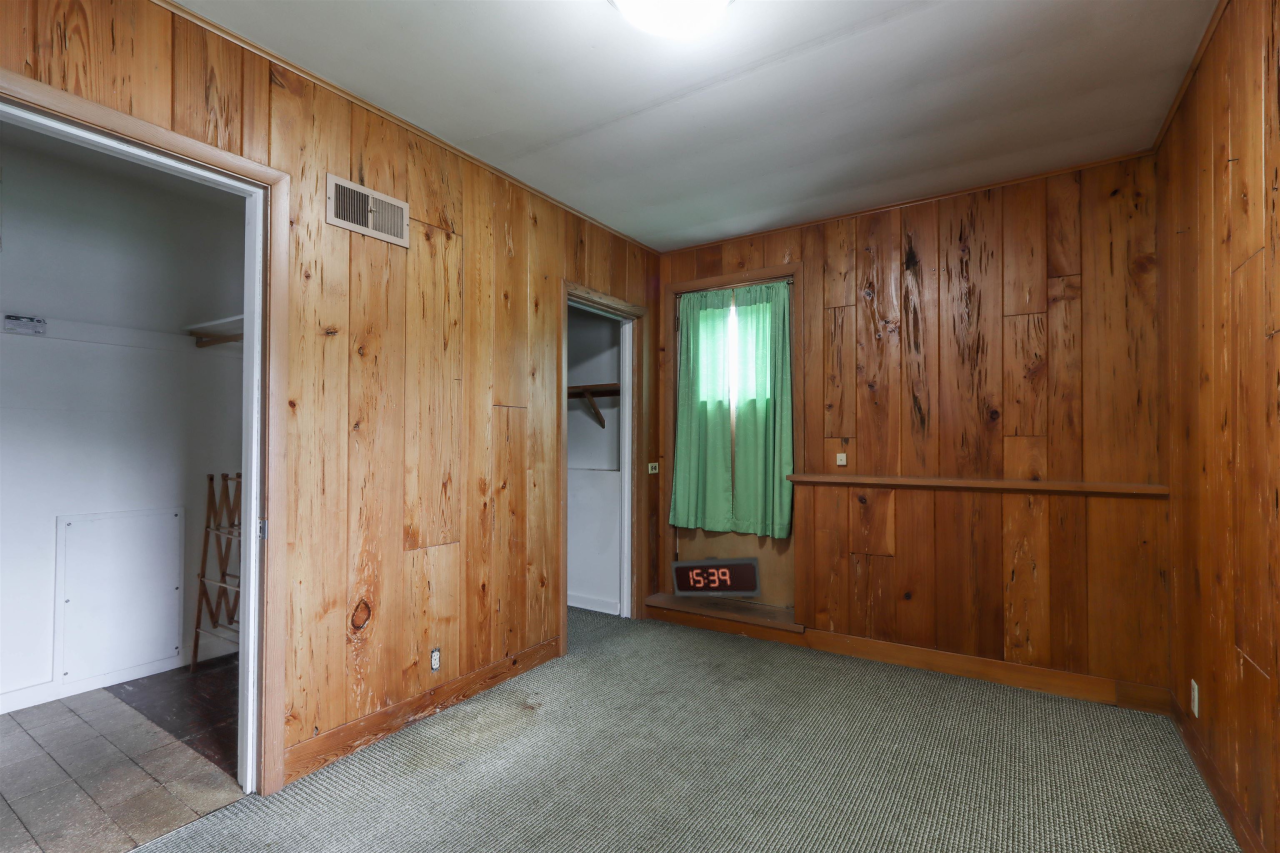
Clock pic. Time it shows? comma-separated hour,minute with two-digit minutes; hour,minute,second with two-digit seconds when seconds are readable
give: 15,39
